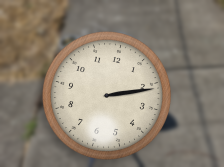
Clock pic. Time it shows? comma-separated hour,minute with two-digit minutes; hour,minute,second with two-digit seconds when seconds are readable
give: 2,11
